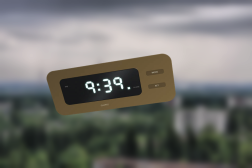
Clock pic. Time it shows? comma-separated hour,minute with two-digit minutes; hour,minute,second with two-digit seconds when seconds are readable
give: 9,39
